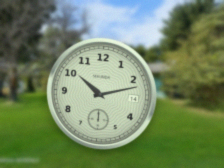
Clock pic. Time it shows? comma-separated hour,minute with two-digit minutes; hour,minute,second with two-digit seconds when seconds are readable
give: 10,12
